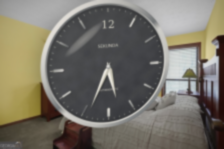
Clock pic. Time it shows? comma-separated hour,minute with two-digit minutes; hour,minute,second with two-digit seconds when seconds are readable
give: 5,34
